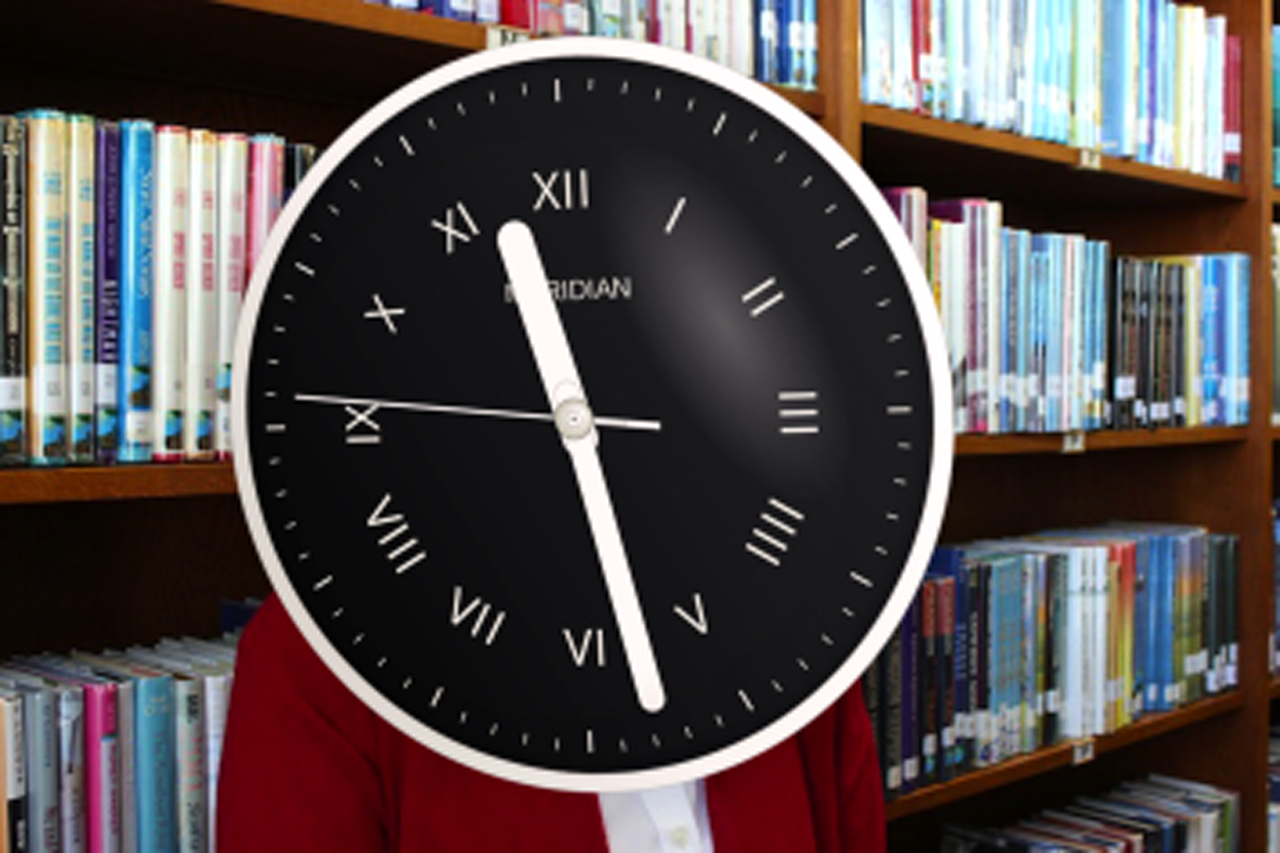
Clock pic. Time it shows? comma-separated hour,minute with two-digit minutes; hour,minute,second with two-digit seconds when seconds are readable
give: 11,27,46
